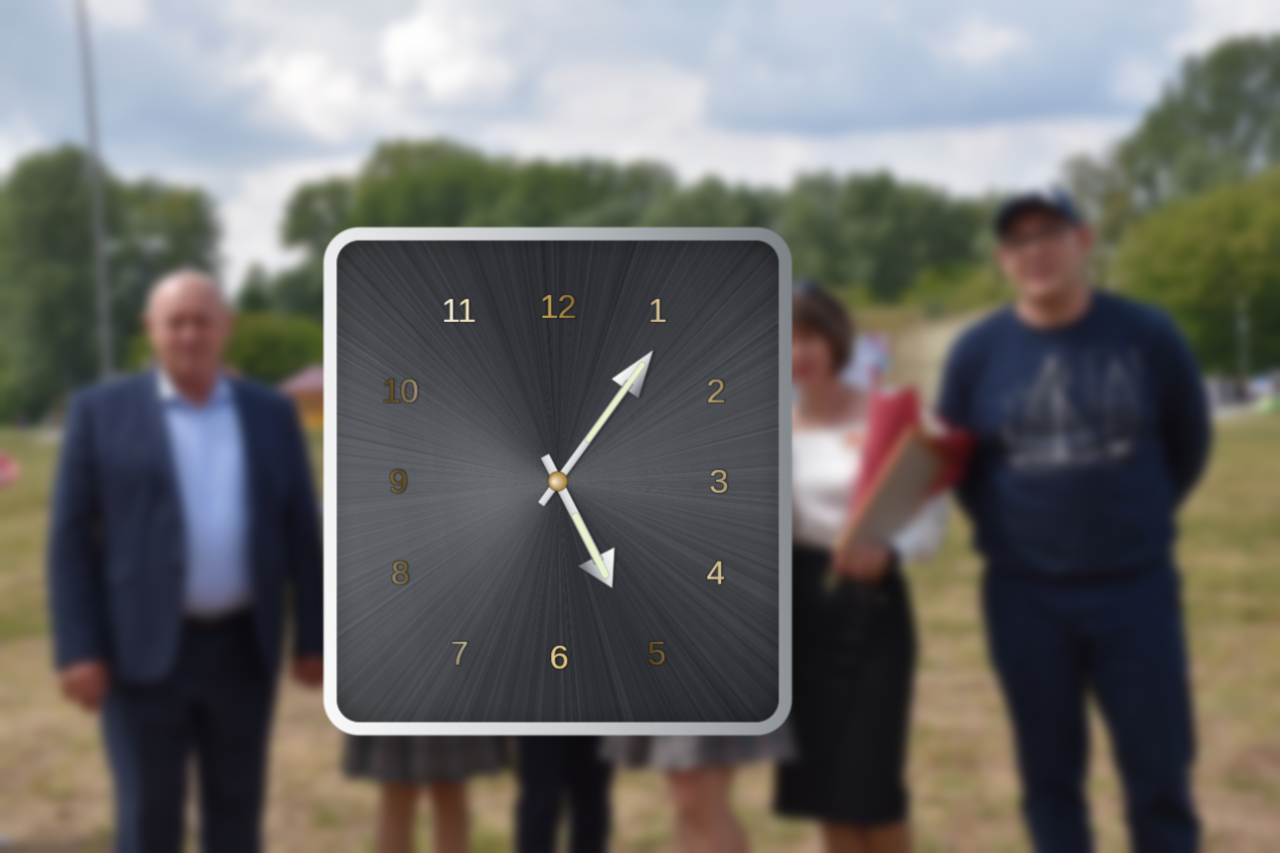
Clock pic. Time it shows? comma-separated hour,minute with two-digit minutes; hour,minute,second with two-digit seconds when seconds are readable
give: 5,06
